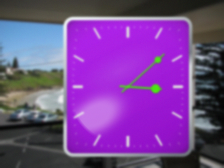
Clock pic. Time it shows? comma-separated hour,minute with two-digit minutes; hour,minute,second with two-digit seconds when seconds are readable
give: 3,08
